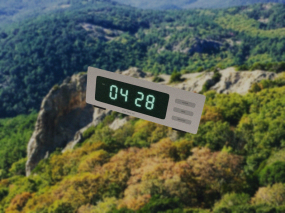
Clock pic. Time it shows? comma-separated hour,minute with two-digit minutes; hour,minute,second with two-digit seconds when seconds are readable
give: 4,28
